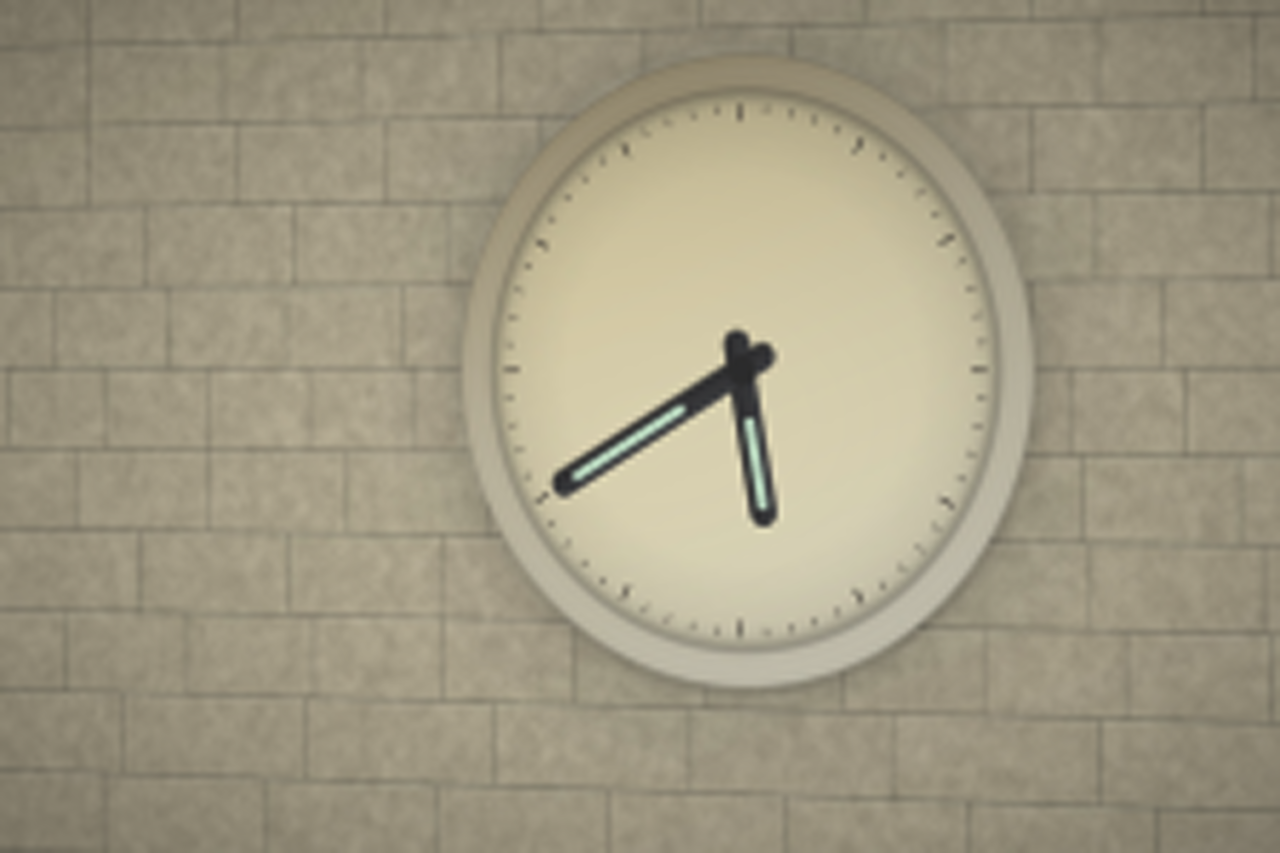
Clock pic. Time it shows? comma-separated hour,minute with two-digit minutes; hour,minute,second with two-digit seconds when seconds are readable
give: 5,40
